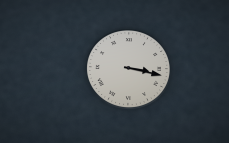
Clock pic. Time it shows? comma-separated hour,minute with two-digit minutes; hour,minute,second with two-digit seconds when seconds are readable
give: 3,17
